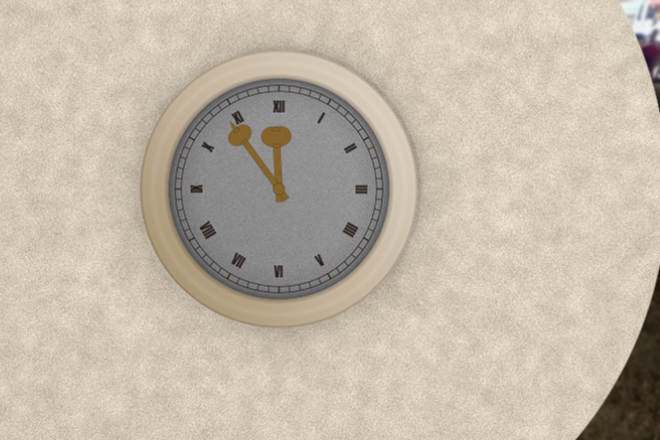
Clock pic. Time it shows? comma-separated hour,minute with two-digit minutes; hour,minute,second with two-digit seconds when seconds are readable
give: 11,54
